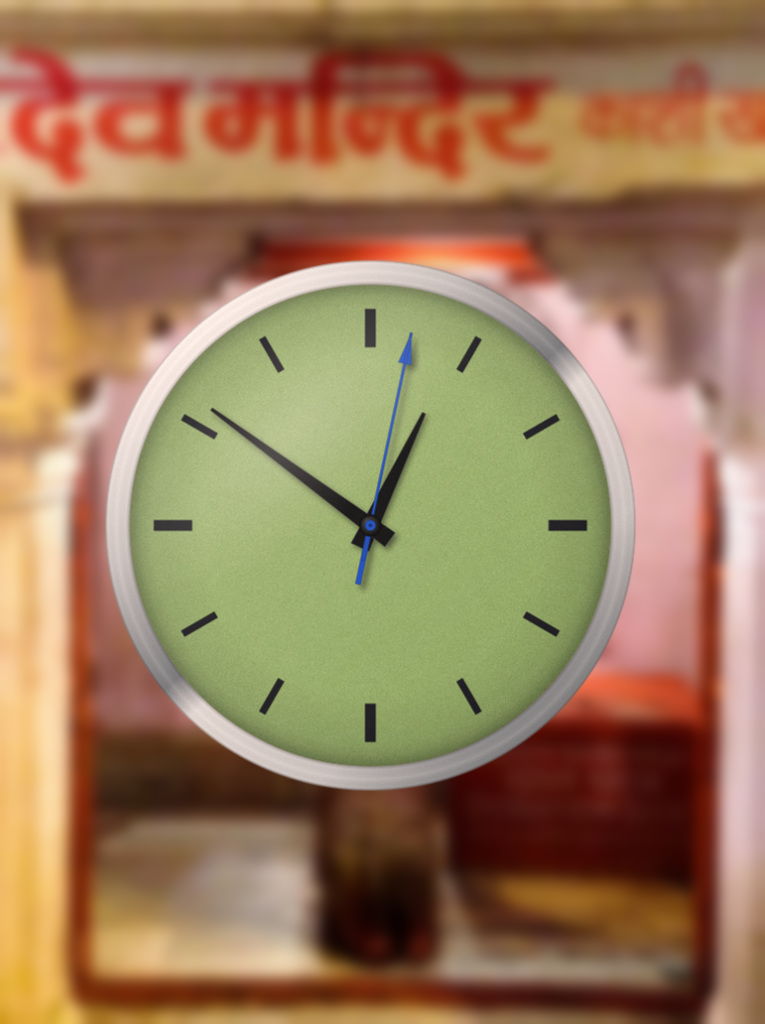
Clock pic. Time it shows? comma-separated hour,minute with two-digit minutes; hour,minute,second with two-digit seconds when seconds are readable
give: 12,51,02
